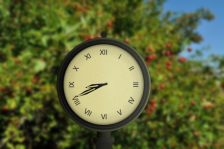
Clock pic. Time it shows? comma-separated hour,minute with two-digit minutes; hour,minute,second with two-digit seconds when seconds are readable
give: 8,41
